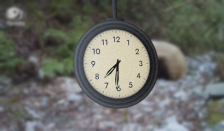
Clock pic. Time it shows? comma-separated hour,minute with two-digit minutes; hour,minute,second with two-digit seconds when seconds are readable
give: 7,31
